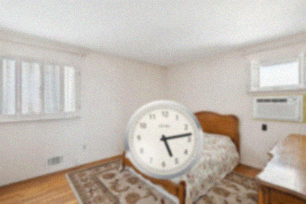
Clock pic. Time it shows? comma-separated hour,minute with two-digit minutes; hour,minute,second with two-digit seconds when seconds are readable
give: 5,13
